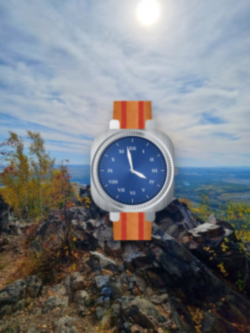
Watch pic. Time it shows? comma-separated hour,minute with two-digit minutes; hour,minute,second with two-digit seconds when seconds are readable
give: 3,58
